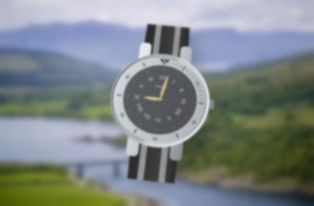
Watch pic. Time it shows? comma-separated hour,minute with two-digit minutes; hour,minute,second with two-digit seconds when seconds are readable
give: 9,02
